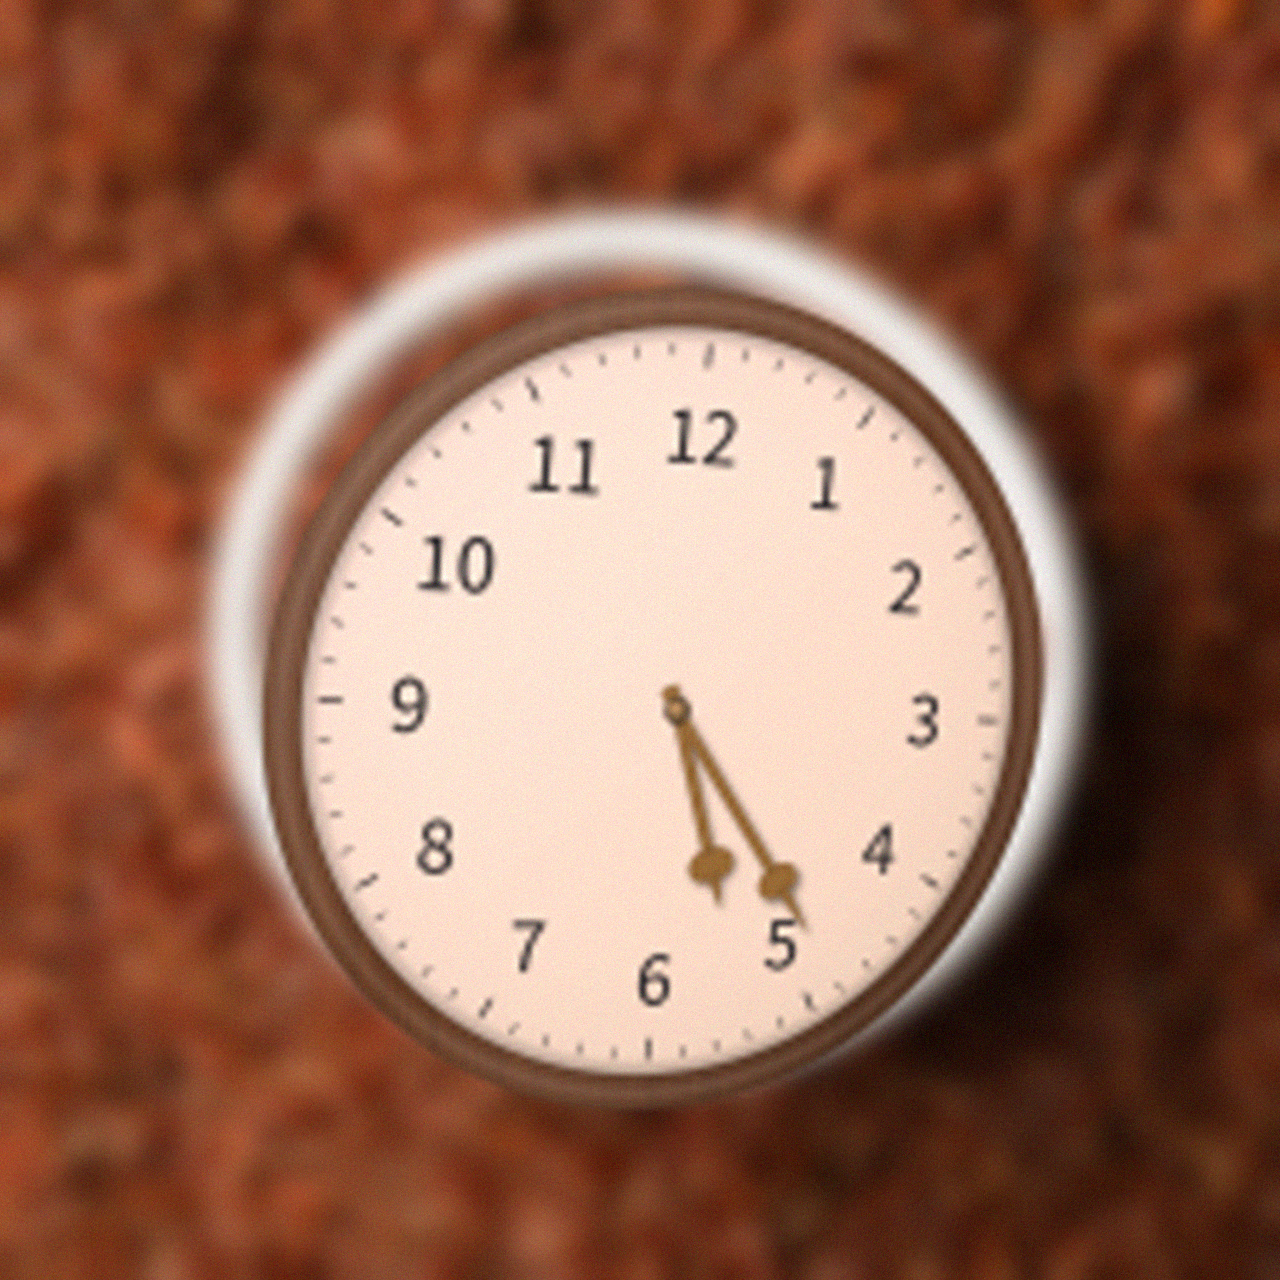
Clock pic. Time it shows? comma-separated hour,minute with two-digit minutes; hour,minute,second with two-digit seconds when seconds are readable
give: 5,24
